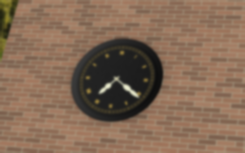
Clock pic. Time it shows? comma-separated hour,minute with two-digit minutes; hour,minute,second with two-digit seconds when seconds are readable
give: 7,21
